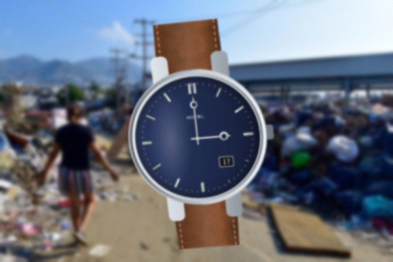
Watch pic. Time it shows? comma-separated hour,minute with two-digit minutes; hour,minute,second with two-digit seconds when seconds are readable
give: 3,00
